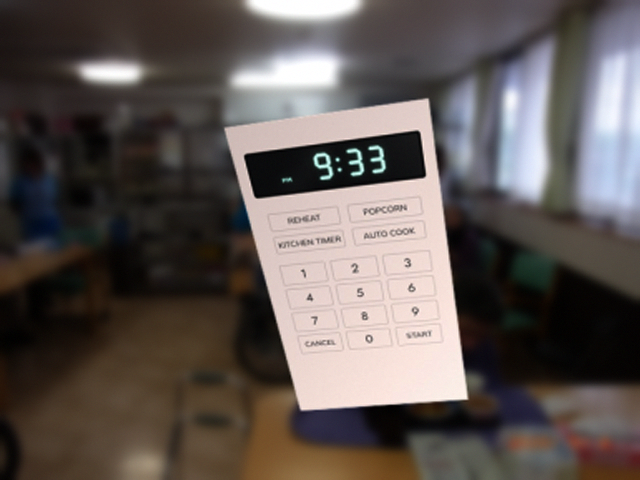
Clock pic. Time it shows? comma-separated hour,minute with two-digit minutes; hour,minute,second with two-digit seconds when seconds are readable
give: 9,33
